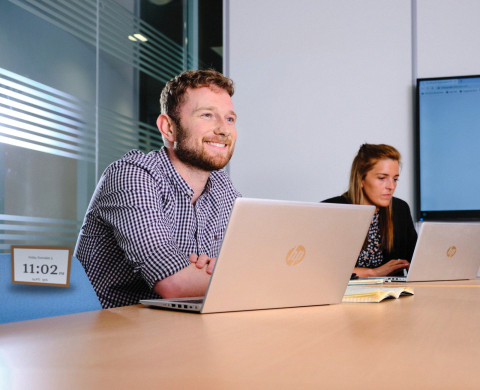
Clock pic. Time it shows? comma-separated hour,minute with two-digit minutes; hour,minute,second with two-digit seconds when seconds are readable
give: 11,02
